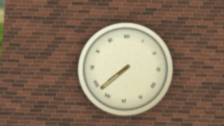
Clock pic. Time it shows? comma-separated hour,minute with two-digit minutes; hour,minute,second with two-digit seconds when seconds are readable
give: 7,38
